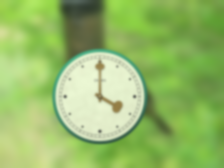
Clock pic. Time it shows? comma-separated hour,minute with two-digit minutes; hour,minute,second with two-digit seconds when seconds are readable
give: 4,00
